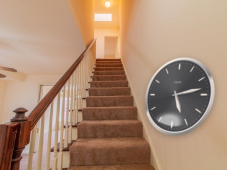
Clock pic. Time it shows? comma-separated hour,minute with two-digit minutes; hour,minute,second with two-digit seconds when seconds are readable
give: 5,13
